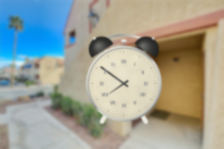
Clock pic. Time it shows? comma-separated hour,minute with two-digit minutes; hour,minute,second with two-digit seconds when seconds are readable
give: 7,51
